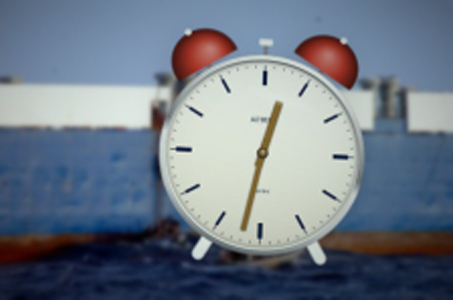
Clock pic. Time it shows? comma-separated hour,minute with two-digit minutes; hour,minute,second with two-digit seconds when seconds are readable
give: 12,32
